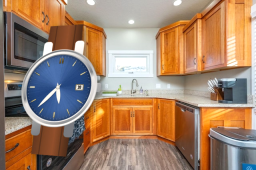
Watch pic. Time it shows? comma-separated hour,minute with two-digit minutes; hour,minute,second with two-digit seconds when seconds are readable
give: 5,37
